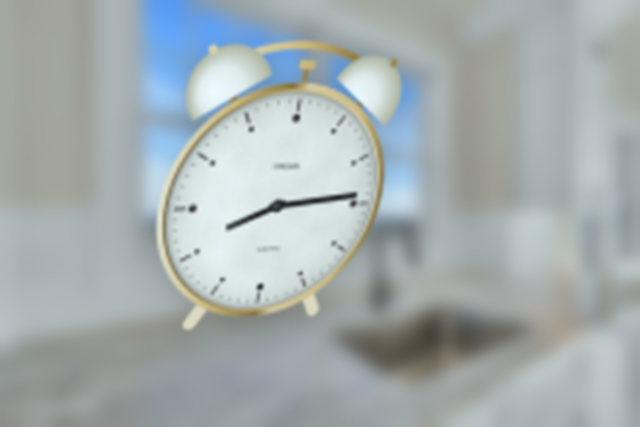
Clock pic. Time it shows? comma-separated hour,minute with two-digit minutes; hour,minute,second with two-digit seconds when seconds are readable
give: 8,14
